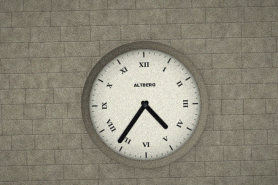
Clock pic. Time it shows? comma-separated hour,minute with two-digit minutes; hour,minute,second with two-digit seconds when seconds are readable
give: 4,36
